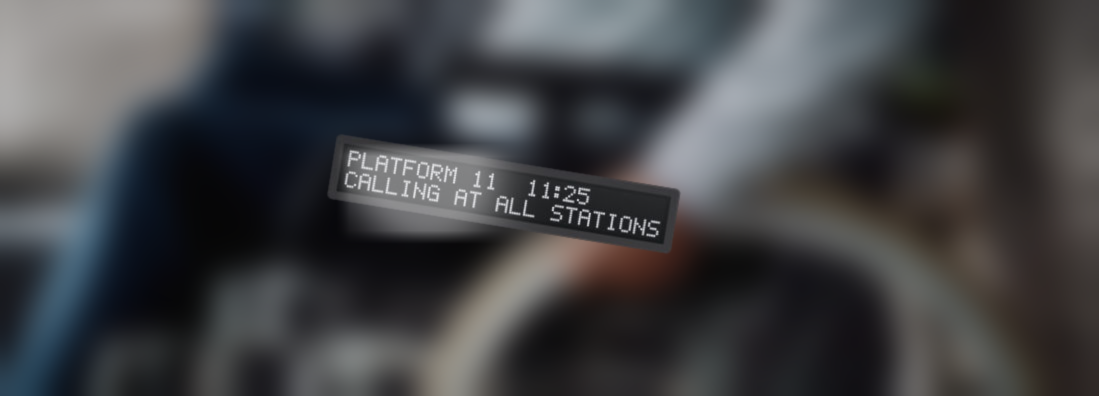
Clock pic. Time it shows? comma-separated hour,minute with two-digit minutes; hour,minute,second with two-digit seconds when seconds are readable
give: 11,25
